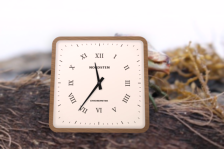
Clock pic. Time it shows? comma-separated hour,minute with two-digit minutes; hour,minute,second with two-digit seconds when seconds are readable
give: 11,36
